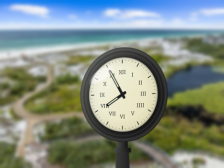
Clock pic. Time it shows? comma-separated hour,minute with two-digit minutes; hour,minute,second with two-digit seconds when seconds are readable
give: 7,55
